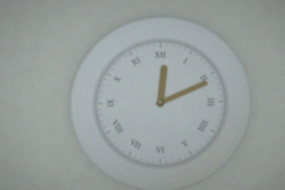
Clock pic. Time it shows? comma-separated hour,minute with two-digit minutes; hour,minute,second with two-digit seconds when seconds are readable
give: 12,11
